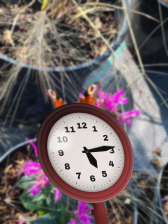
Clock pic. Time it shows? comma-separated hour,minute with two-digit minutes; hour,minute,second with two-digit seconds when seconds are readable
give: 5,14
